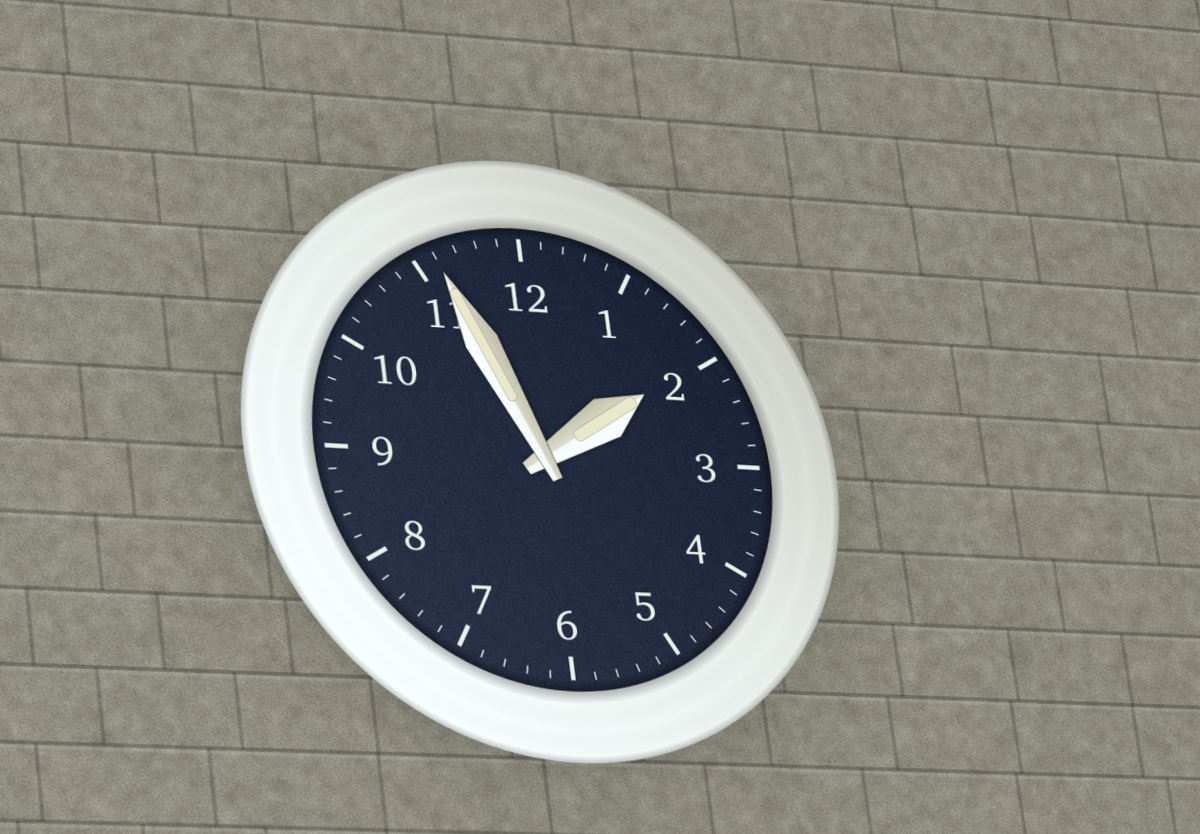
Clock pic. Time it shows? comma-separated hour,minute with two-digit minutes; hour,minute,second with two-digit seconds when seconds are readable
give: 1,56
